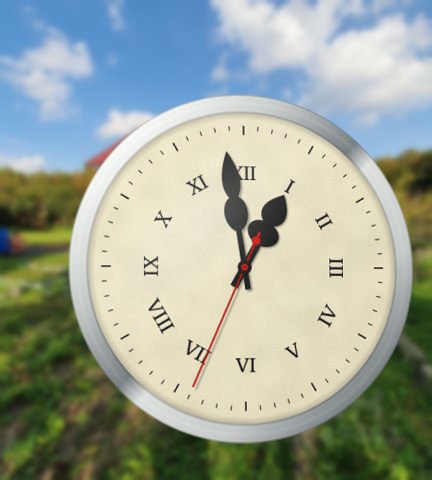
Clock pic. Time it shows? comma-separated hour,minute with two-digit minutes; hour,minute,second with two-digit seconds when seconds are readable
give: 12,58,34
